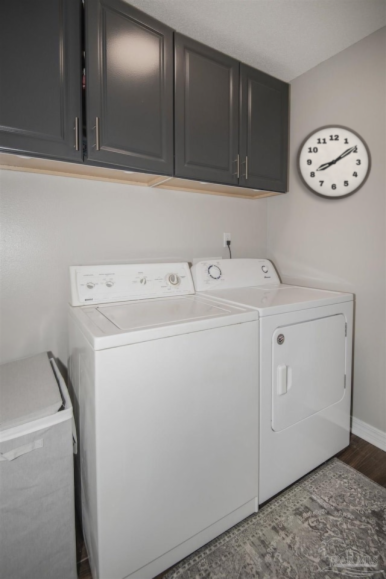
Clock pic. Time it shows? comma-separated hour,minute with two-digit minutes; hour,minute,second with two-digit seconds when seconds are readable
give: 8,09
